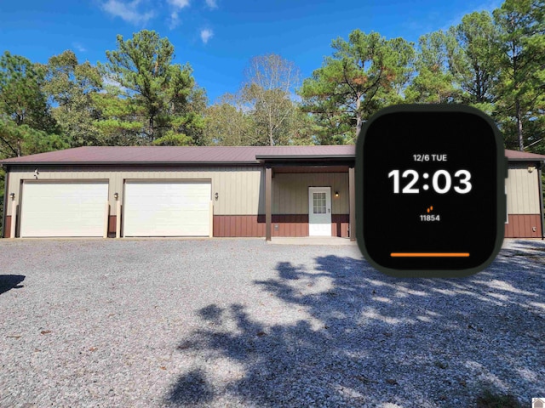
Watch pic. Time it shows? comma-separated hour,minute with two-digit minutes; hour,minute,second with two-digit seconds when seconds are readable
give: 12,03
